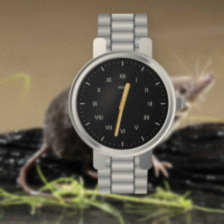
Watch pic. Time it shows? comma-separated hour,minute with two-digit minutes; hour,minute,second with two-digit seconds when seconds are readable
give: 12,32
